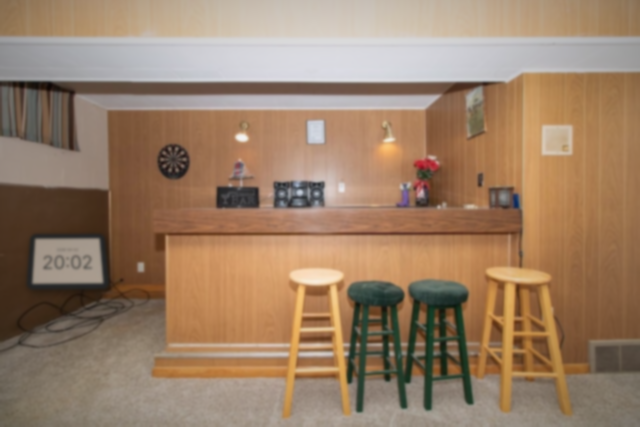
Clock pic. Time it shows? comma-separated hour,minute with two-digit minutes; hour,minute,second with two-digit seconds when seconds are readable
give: 20,02
